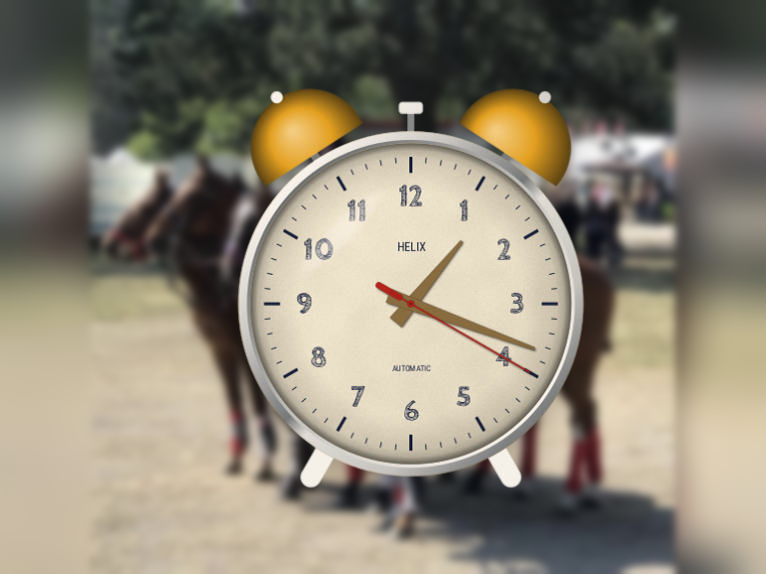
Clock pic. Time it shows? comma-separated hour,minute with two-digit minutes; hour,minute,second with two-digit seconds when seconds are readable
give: 1,18,20
